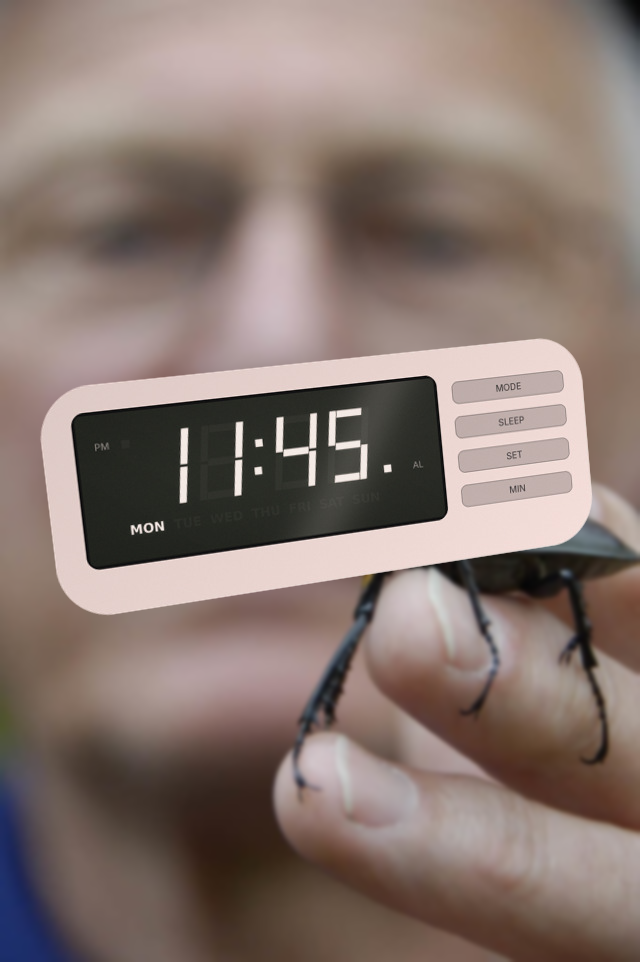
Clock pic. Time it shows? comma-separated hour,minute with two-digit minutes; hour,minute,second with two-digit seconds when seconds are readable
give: 11,45
